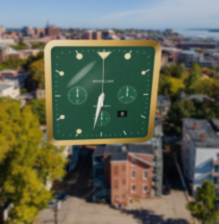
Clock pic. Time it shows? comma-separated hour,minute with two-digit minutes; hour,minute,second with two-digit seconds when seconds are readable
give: 6,32
